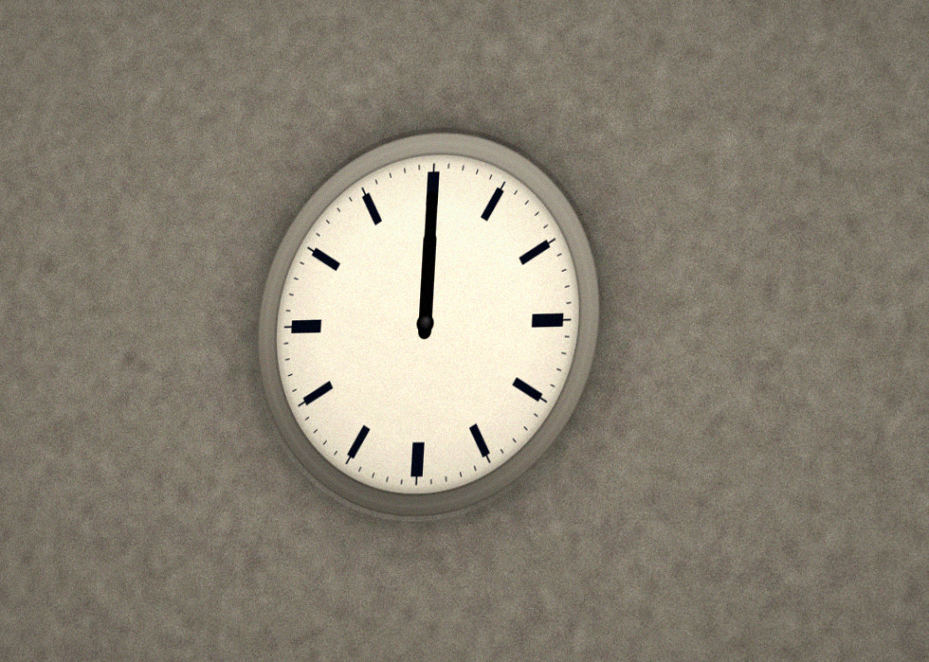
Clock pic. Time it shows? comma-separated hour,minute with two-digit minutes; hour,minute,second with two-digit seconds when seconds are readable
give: 12,00
